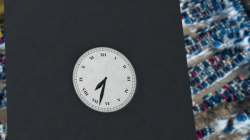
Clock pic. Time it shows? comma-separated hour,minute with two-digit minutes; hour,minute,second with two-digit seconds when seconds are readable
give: 7,33
